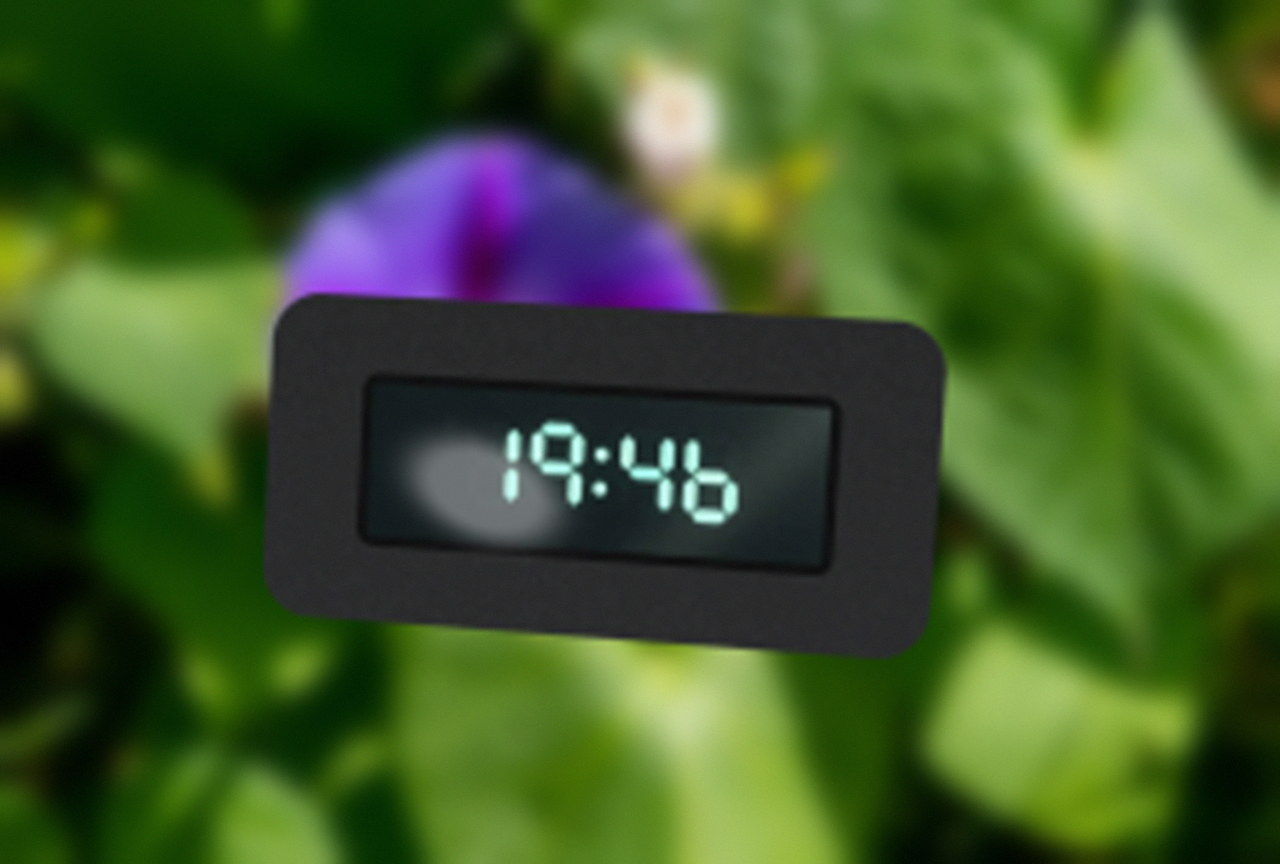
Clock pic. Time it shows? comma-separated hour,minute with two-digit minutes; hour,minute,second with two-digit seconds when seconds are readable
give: 19,46
